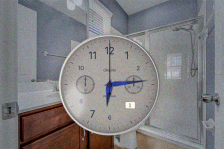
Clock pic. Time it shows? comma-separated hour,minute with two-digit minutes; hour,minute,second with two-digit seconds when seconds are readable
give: 6,14
